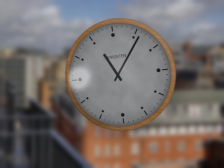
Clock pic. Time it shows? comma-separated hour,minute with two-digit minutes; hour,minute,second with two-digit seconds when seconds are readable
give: 11,06
